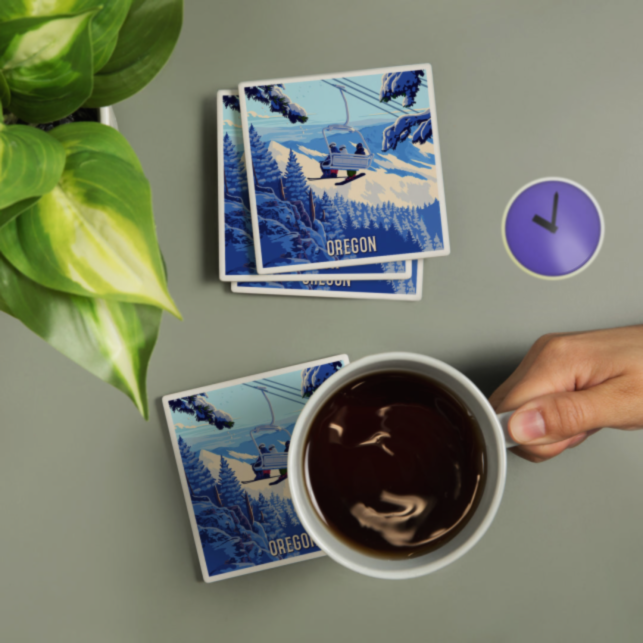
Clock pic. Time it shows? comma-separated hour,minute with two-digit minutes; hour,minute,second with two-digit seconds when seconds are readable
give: 10,01
